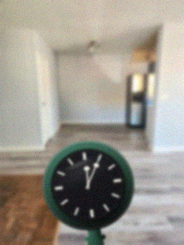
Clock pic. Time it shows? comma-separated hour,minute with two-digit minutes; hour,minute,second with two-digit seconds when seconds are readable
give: 12,05
